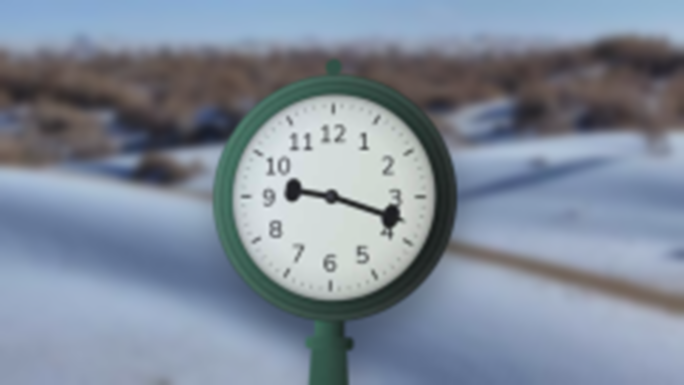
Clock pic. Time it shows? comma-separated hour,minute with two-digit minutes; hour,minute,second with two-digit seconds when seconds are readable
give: 9,18
